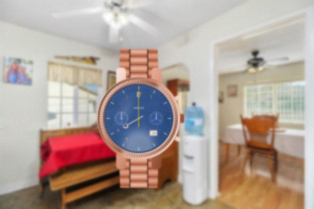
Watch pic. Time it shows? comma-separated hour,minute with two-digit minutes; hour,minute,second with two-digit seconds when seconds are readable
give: 8,00
